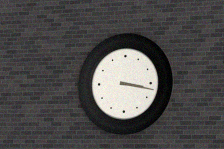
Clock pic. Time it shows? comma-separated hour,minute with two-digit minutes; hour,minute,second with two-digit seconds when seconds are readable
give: 3,17
